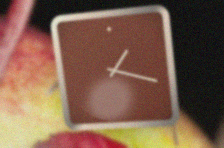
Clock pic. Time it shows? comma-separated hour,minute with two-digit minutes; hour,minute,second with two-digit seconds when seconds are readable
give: 1,18
